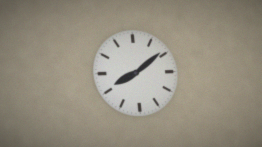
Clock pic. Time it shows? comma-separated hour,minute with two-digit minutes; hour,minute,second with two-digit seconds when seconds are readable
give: 8,09
